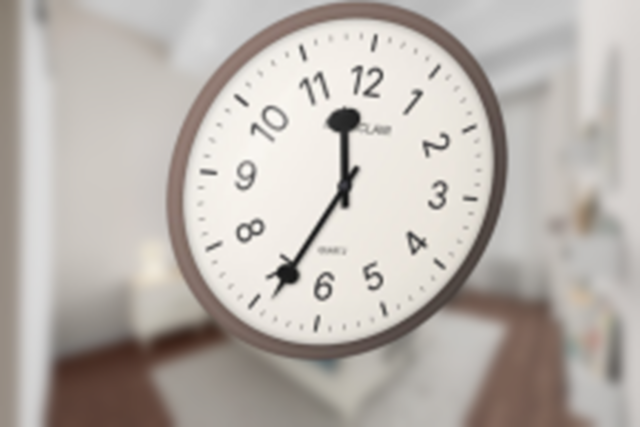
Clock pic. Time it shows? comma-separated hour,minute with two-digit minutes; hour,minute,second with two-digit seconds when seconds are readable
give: 11,34
